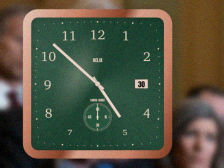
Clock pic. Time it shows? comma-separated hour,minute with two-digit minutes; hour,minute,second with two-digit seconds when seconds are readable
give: 4,52
